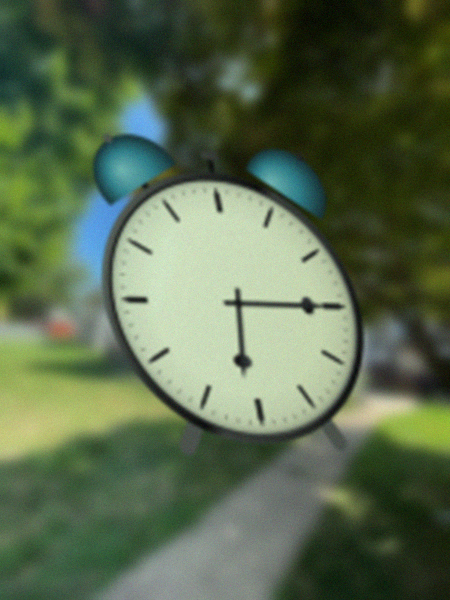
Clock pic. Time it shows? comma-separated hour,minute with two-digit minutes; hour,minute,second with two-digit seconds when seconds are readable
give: 6,15
